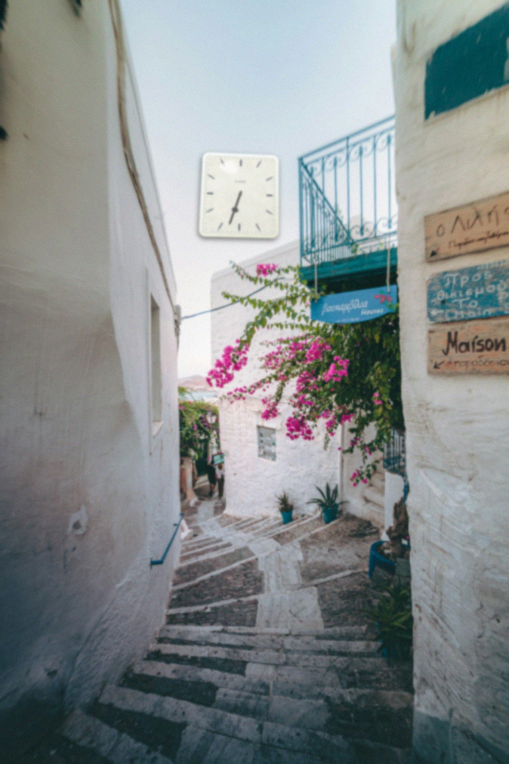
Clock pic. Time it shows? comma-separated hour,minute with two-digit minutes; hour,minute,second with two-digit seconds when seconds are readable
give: 6,33
